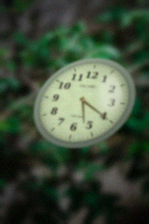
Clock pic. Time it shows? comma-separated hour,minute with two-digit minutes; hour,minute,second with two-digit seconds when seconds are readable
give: 5,20
